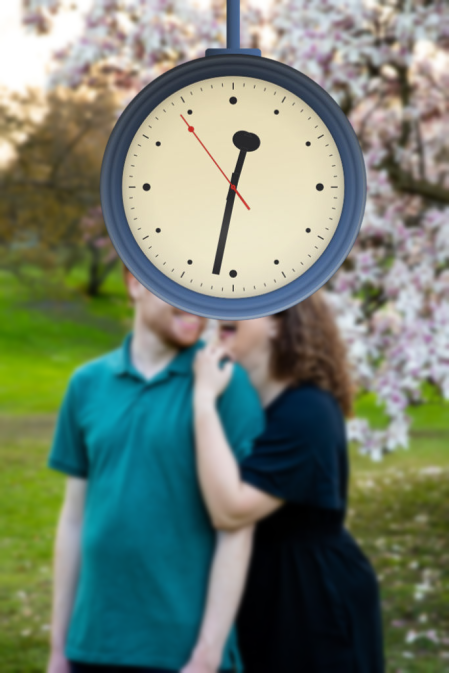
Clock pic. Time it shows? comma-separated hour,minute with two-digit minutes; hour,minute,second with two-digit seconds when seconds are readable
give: 12,31,54
